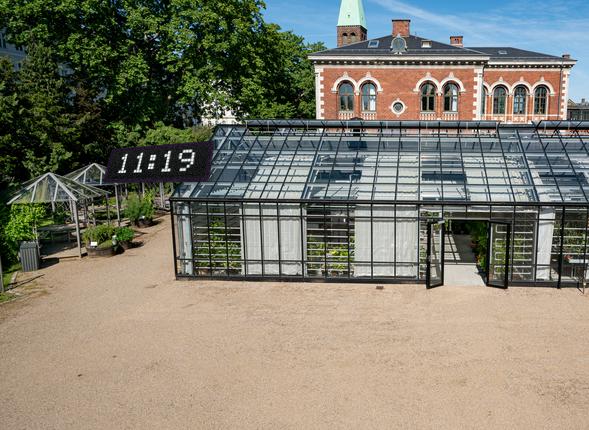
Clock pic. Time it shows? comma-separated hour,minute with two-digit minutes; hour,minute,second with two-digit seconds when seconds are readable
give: 11,19
